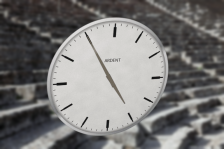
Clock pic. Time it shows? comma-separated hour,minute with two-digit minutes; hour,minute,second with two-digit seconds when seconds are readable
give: 4,55
